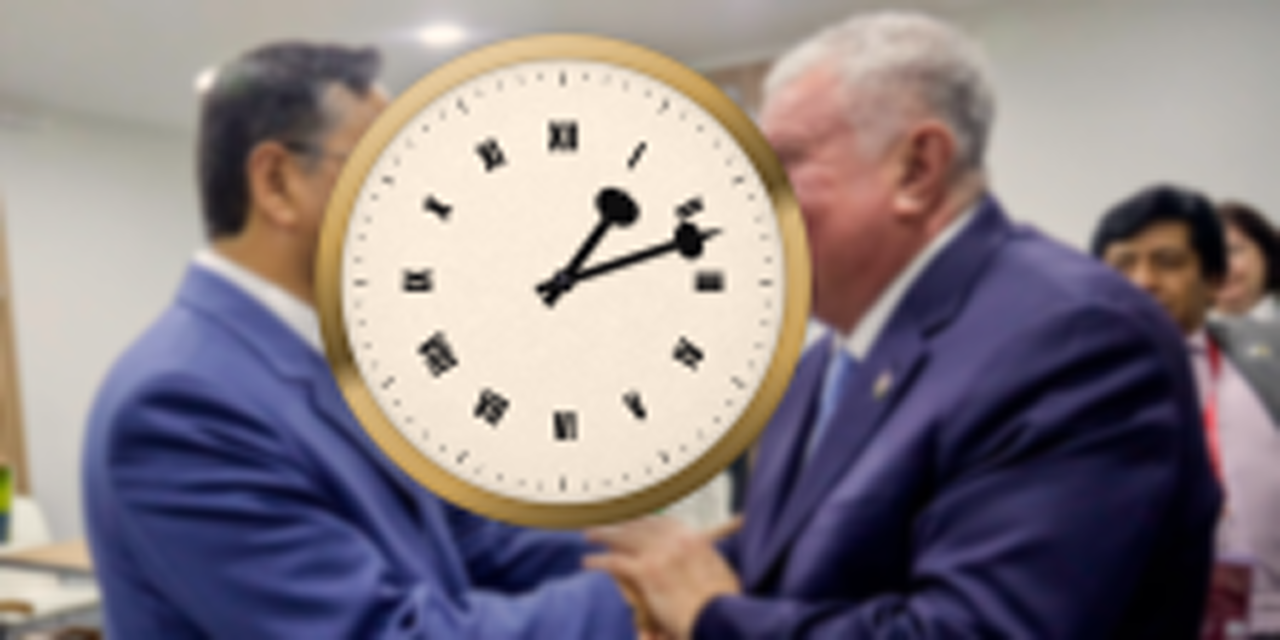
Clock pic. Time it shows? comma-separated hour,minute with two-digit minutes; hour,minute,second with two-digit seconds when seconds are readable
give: 1,12
